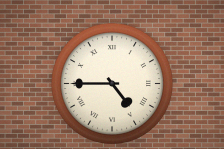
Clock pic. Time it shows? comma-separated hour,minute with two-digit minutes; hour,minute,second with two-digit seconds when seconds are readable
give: 4,45
